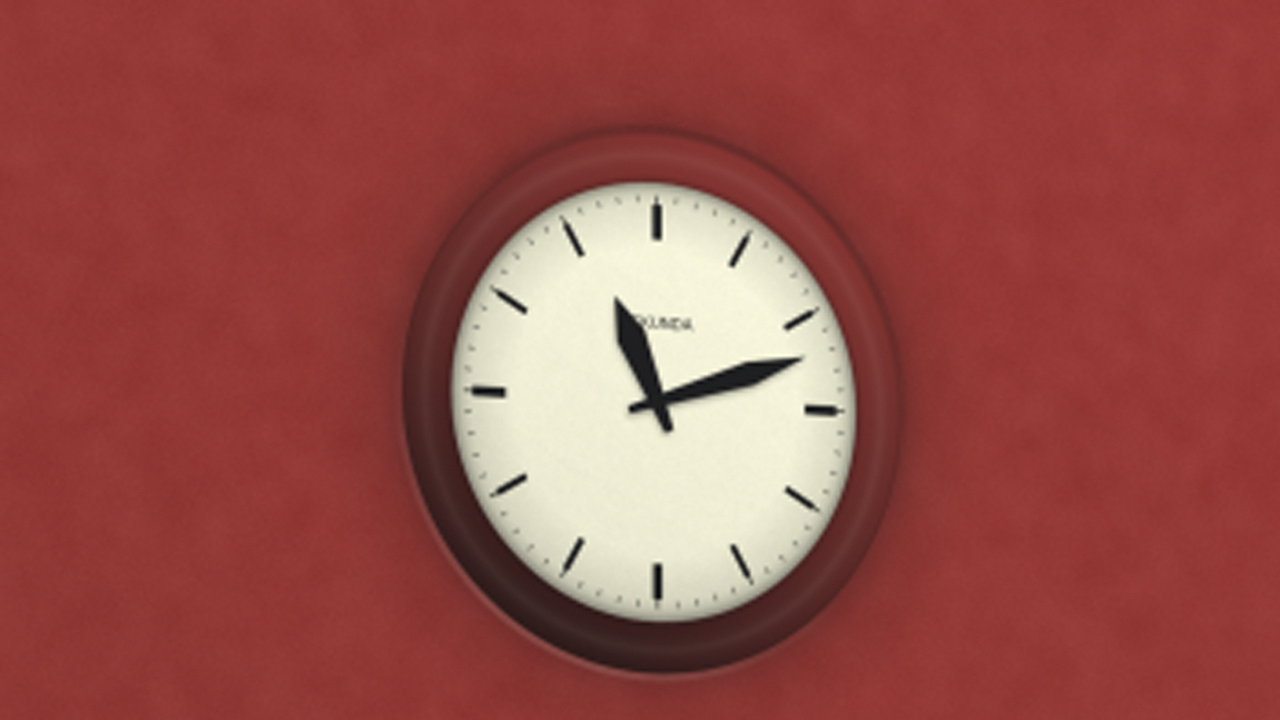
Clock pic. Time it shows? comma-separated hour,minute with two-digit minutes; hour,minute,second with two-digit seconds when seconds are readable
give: 11,12
